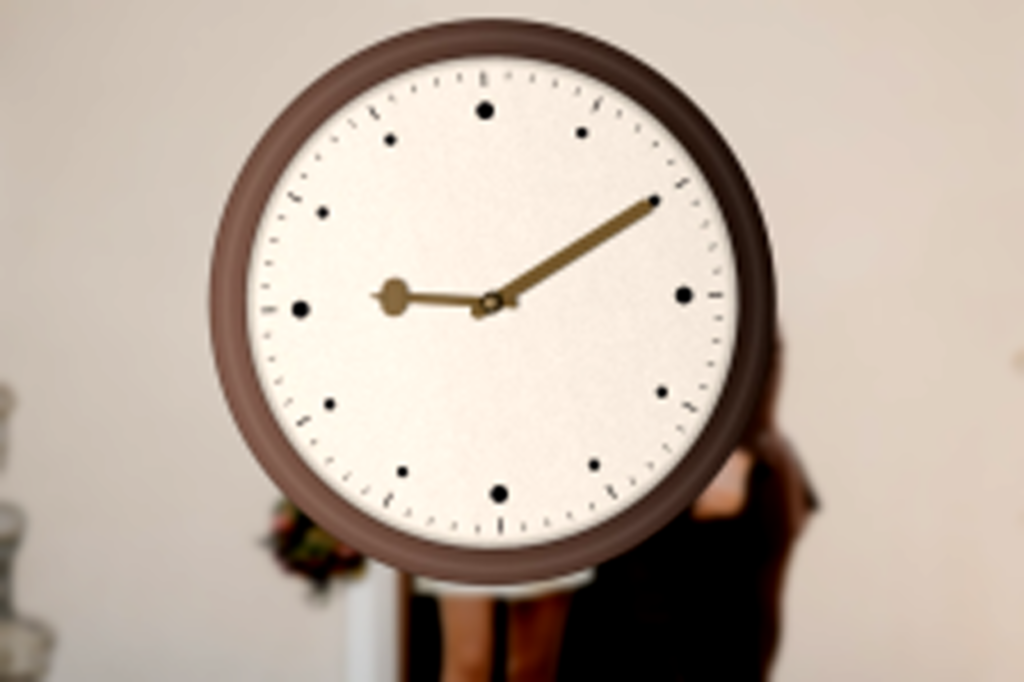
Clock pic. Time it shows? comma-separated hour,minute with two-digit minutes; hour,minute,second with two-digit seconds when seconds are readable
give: 9,10
